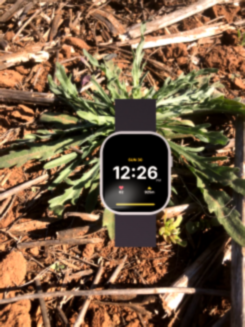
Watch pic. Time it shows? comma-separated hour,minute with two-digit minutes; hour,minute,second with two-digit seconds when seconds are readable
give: 12,26
